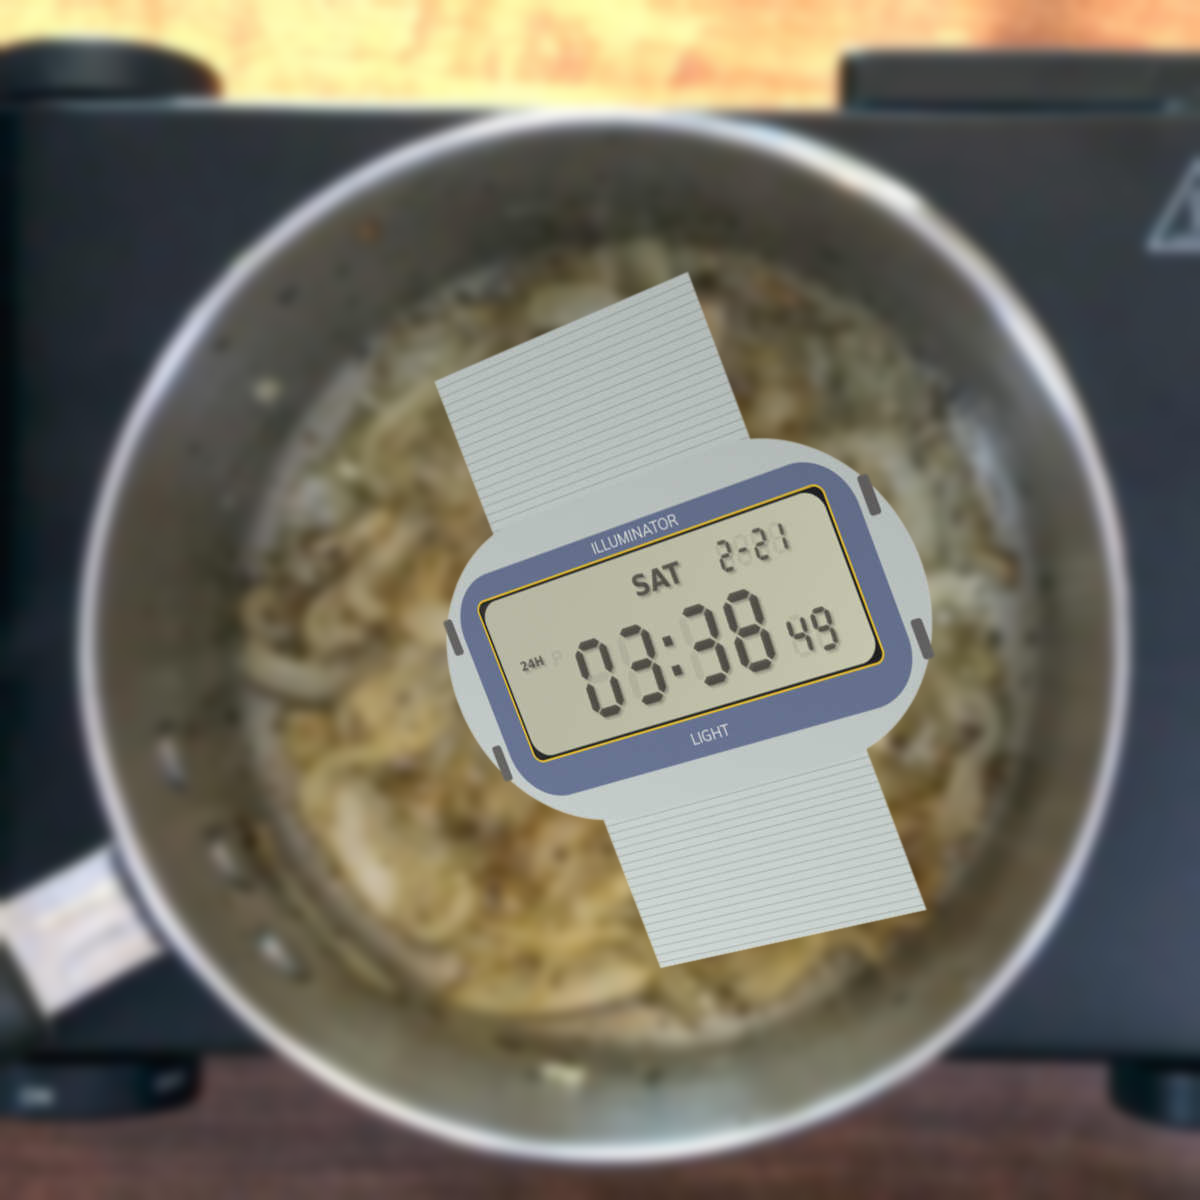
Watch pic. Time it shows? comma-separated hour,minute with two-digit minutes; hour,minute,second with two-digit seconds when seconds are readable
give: 3,38,49
